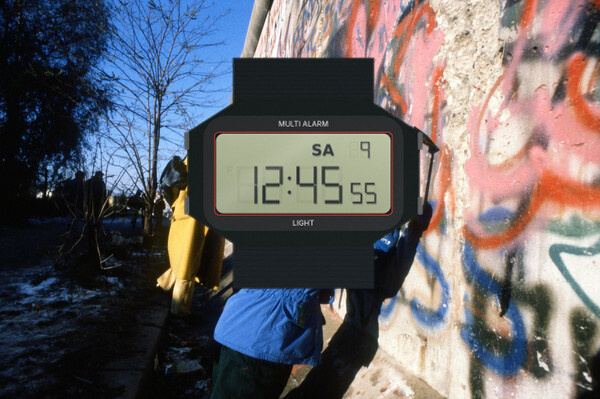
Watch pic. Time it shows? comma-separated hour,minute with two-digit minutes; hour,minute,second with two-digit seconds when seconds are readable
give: 12,45,55
